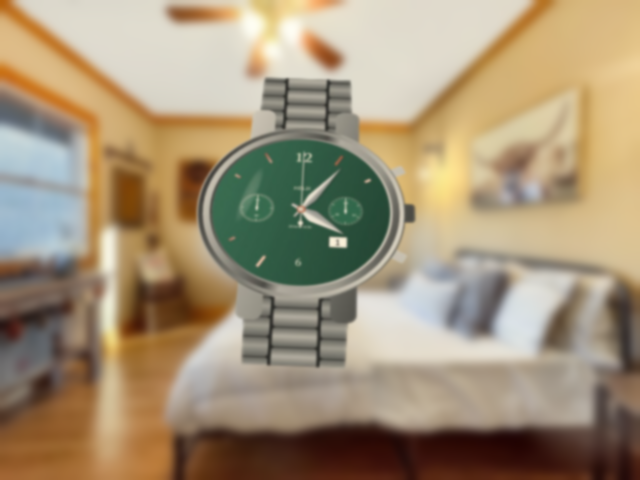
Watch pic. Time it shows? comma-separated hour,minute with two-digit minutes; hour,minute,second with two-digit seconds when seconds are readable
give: 4,06
